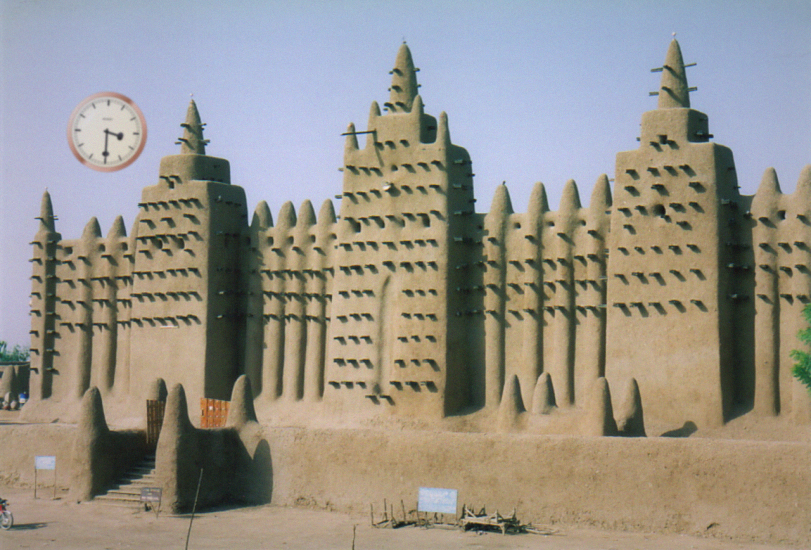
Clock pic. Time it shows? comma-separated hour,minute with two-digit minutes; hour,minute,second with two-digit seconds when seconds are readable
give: 3,30
